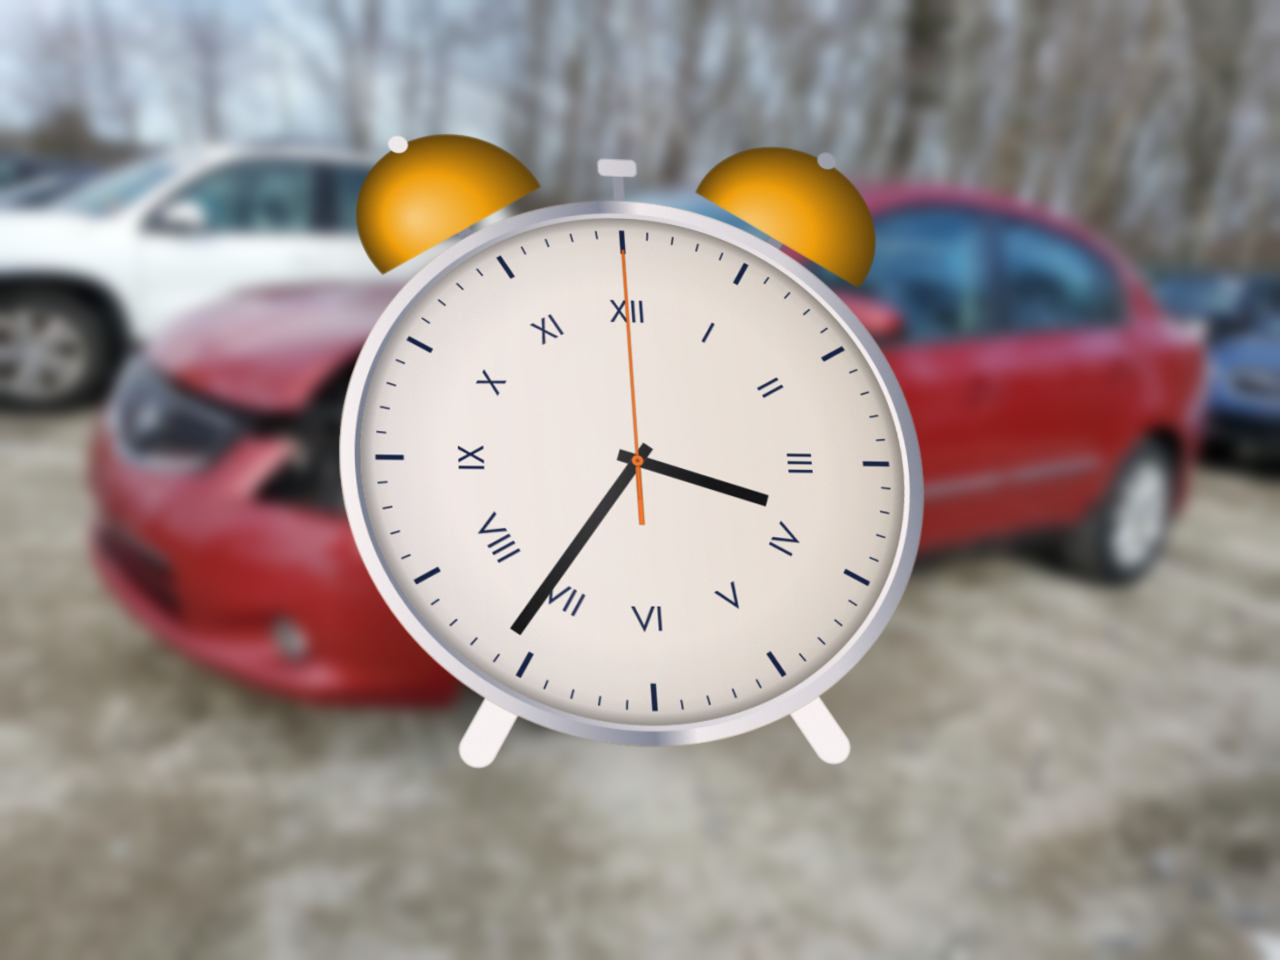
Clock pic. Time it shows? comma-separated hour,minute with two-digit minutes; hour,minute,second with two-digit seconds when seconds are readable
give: 3,36,00
